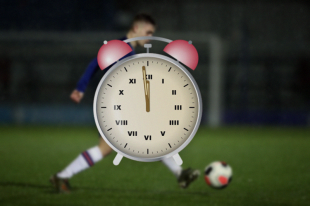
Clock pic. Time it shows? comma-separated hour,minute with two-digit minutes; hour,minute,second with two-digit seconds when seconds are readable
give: 11,59
